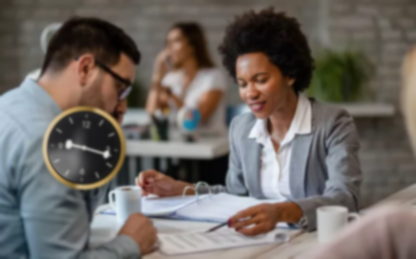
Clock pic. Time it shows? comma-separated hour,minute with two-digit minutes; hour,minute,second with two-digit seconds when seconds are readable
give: 9,17
